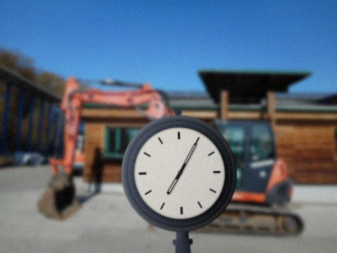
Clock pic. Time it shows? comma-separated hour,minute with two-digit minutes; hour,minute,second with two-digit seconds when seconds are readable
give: 7,05
